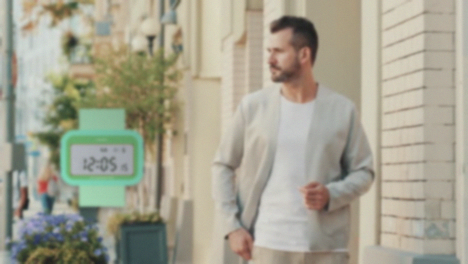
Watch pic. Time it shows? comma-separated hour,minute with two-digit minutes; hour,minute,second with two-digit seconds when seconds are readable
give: 12,05
